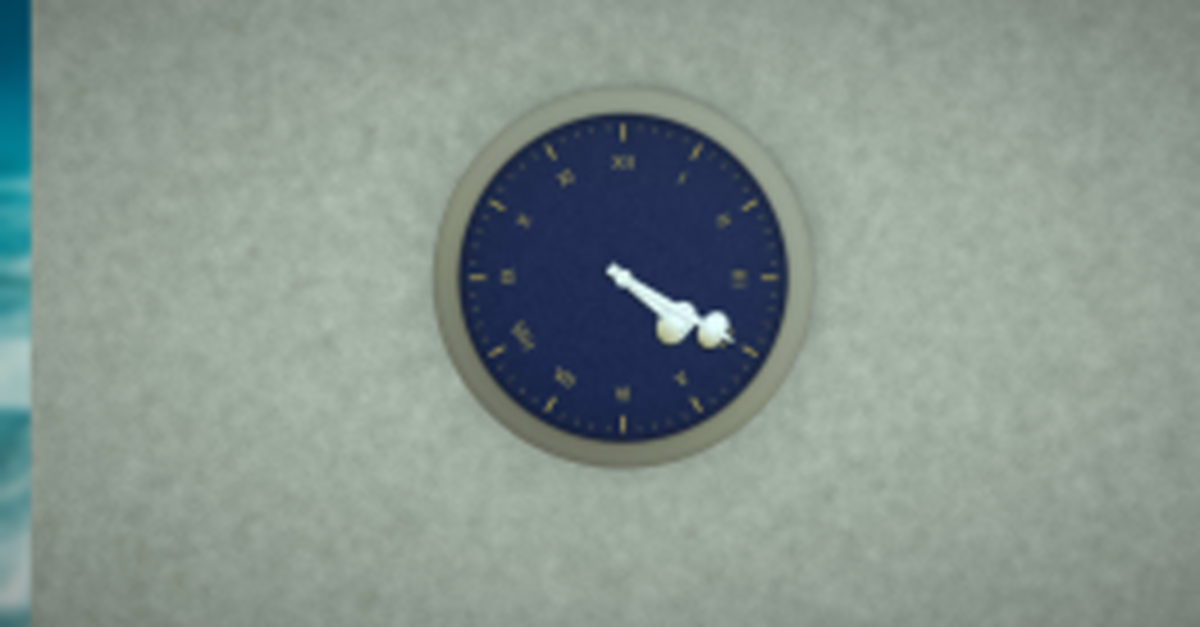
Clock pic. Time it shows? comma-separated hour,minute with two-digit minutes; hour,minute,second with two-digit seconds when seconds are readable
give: 4,20
